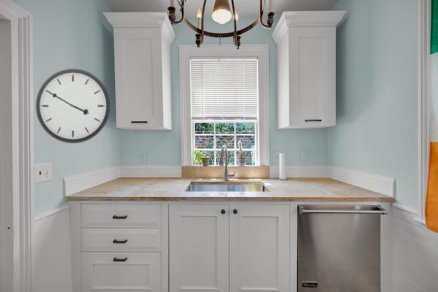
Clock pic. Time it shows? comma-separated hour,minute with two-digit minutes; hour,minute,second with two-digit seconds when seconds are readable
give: 3,50
